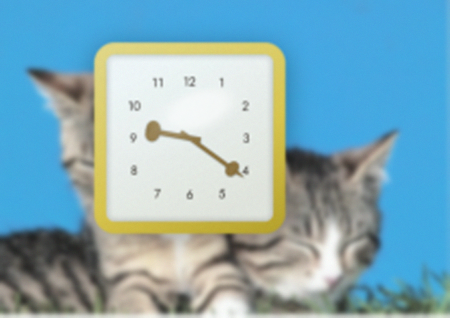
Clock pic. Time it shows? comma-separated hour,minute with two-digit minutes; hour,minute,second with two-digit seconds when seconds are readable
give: 9,21
